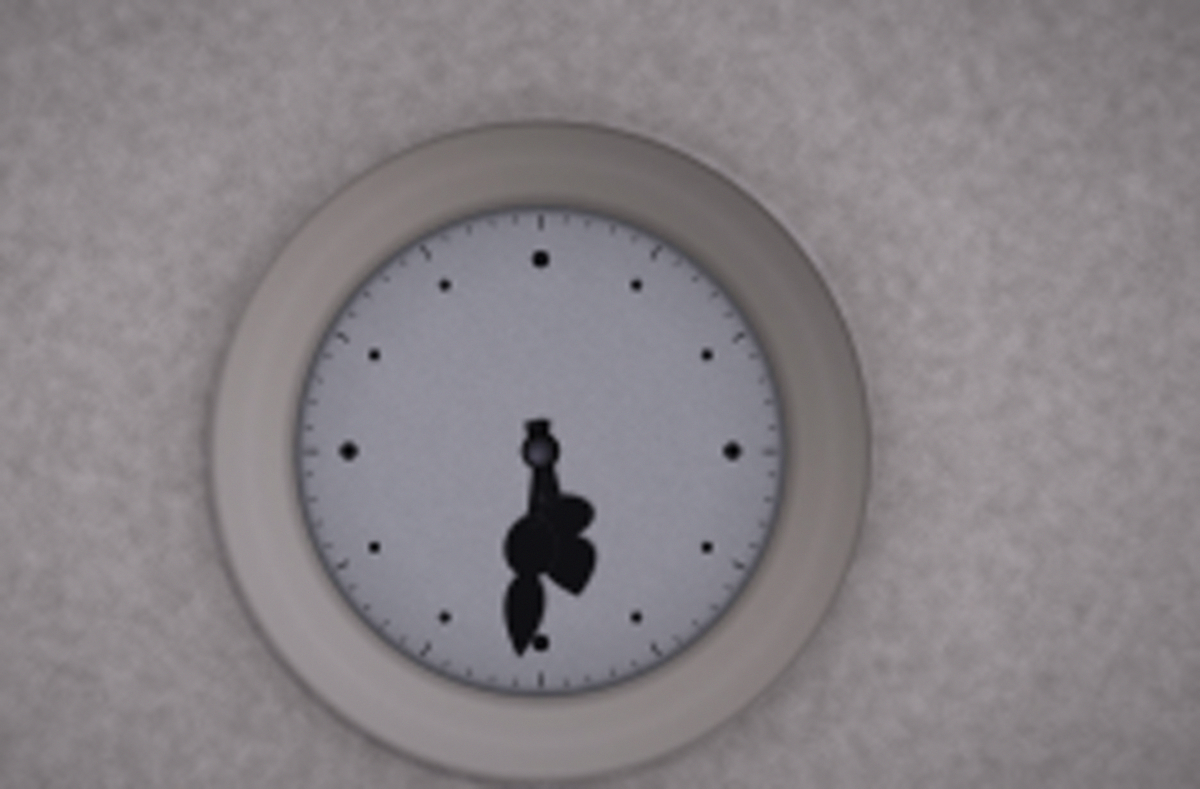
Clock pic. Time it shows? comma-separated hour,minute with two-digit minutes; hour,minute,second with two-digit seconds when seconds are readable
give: 5,31
